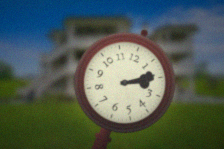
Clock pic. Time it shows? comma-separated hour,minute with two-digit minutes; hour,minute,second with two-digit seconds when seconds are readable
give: 2,09
